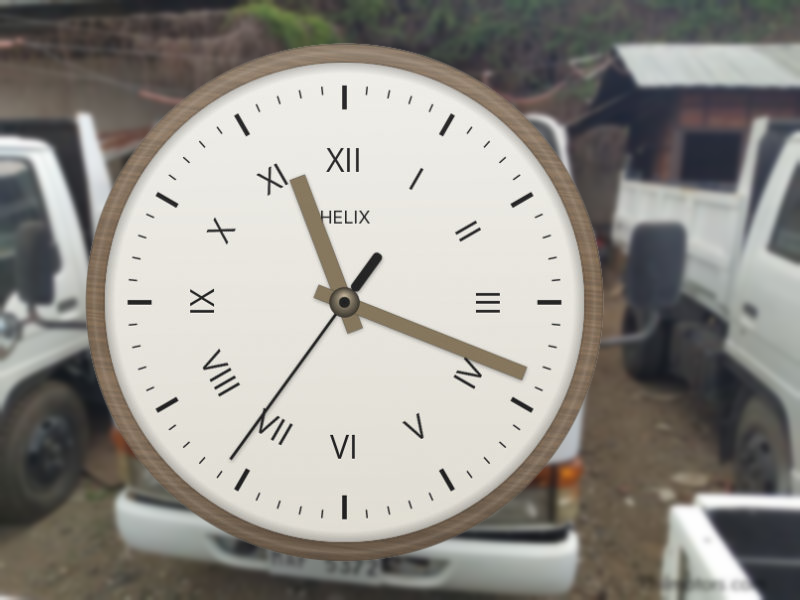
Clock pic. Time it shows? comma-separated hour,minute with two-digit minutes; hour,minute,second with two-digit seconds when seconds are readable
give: 11,18,36
